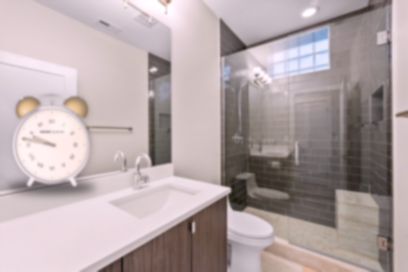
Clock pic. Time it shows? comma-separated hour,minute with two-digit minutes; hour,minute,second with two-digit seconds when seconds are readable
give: 9,47
